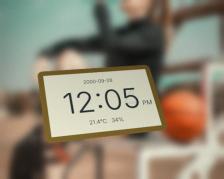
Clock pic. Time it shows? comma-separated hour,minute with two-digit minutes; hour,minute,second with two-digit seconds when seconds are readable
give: 12,05
